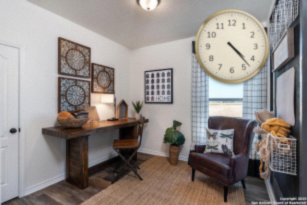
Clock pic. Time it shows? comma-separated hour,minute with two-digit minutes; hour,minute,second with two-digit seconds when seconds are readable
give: 4,23
